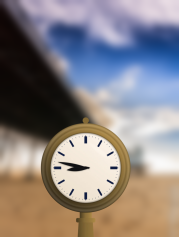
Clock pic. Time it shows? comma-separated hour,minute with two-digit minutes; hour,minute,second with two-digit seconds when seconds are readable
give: 8,47
